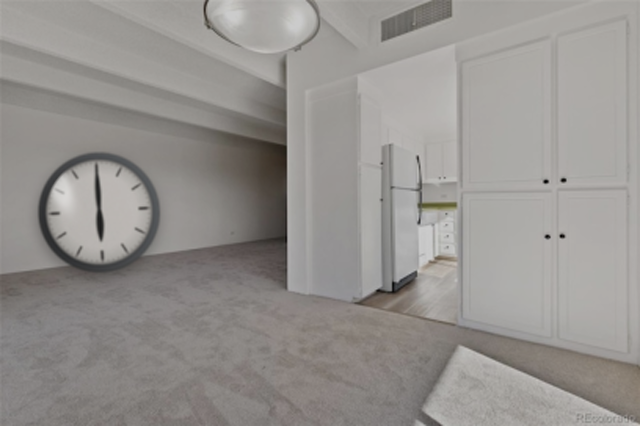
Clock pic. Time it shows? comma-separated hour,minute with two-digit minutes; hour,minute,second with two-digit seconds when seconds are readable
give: 6,00
